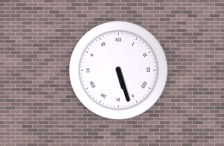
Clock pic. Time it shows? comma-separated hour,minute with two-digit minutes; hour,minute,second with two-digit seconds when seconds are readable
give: 5,27
